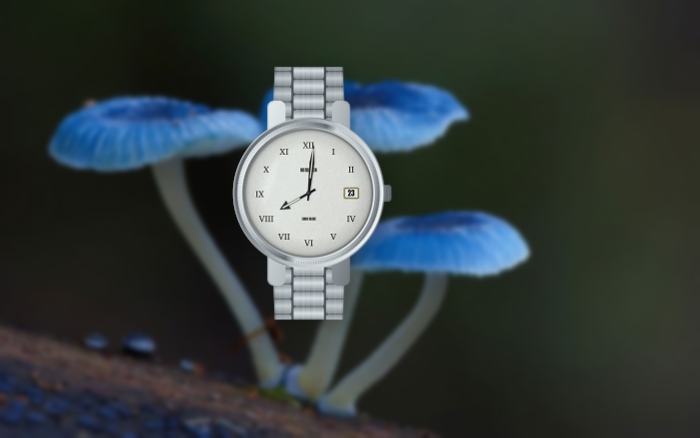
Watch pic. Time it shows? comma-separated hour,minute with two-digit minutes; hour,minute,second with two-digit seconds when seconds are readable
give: 8,01
